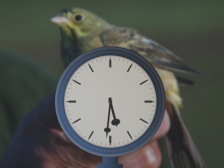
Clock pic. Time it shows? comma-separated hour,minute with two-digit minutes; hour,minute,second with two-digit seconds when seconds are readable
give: 5,31
